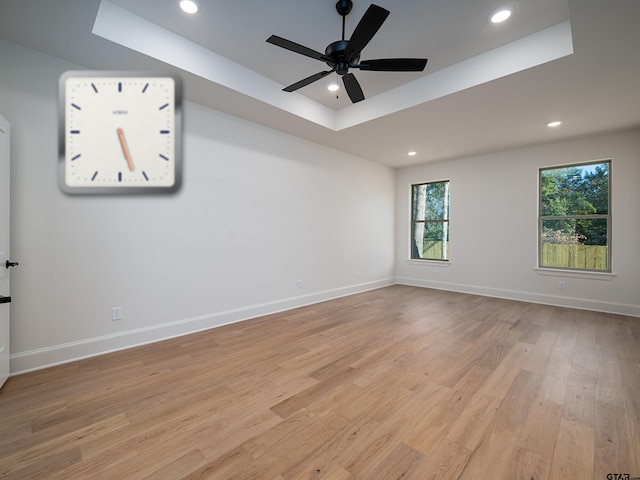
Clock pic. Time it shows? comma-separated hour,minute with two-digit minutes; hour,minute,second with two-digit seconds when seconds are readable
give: 5,27
